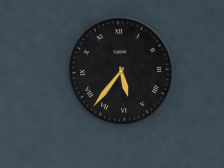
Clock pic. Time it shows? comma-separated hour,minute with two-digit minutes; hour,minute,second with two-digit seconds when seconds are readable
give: 5,37
